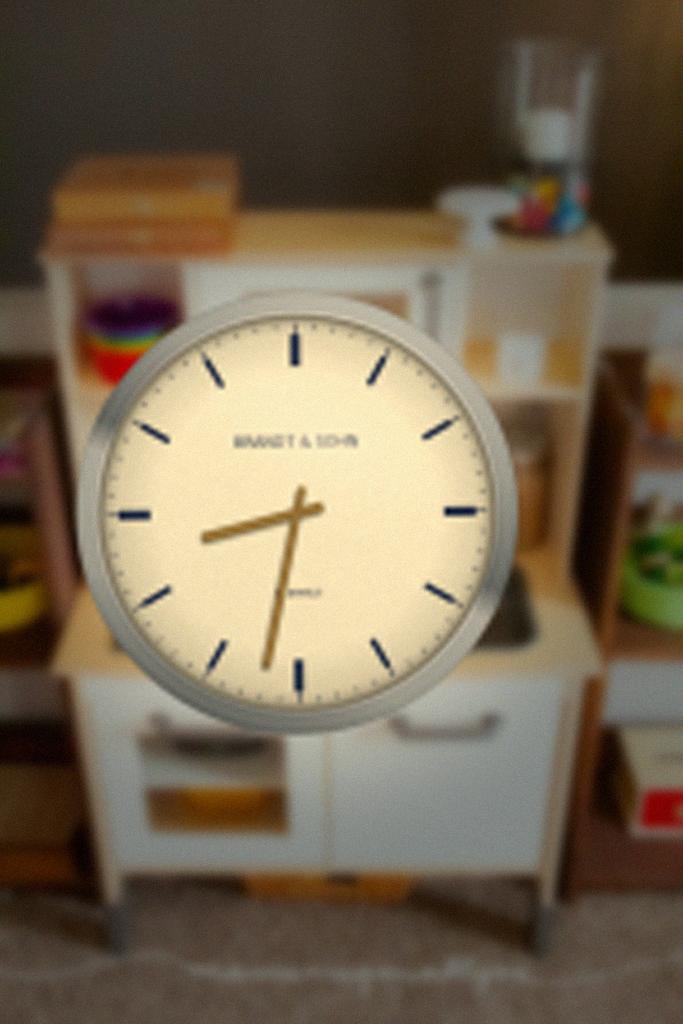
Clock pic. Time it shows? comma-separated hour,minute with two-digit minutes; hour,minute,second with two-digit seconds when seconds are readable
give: 8,32
